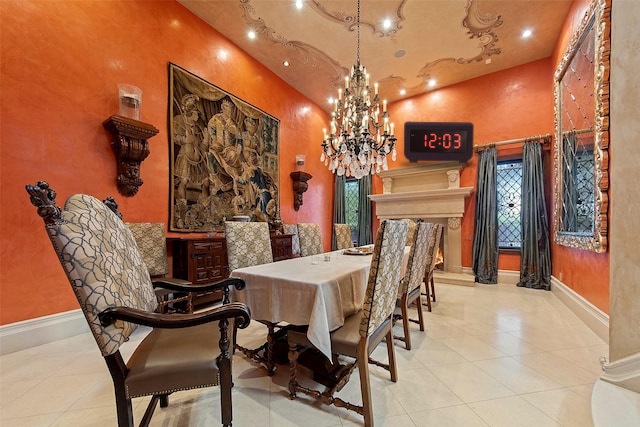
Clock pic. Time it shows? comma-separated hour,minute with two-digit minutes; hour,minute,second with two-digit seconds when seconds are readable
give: 12,03
